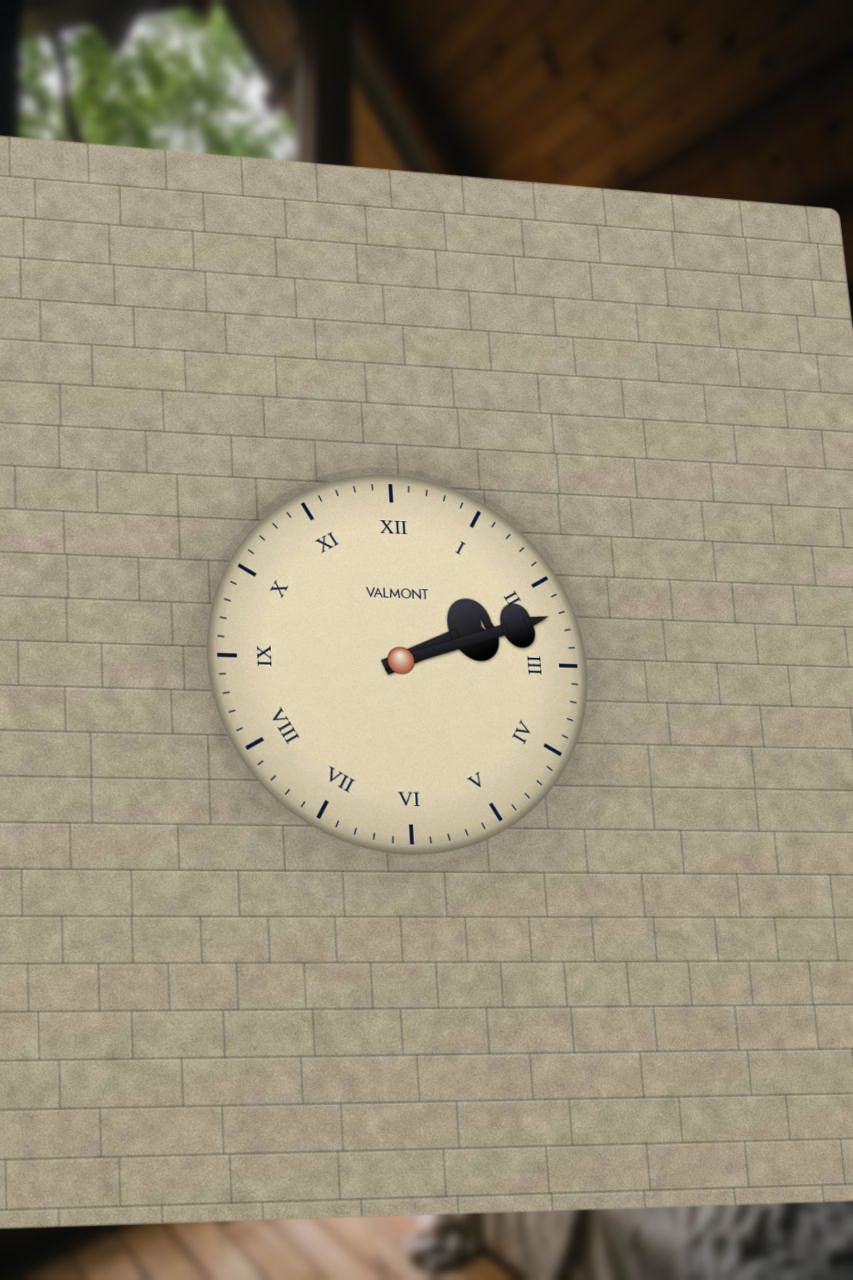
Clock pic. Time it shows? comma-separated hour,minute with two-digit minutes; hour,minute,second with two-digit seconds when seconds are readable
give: 2,12
